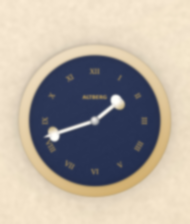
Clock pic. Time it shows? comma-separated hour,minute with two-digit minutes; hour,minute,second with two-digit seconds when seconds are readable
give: 1,42
